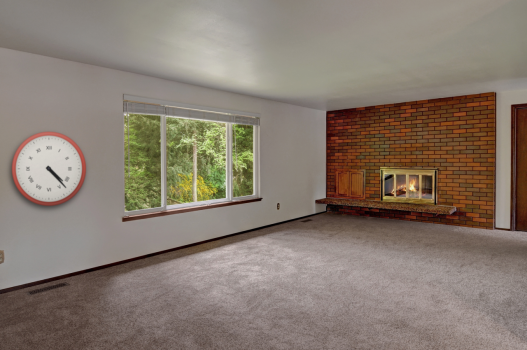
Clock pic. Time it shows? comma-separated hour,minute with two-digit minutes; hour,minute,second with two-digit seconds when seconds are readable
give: 4,23
